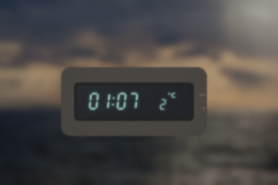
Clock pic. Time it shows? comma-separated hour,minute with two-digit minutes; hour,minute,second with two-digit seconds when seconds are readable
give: 1,07
